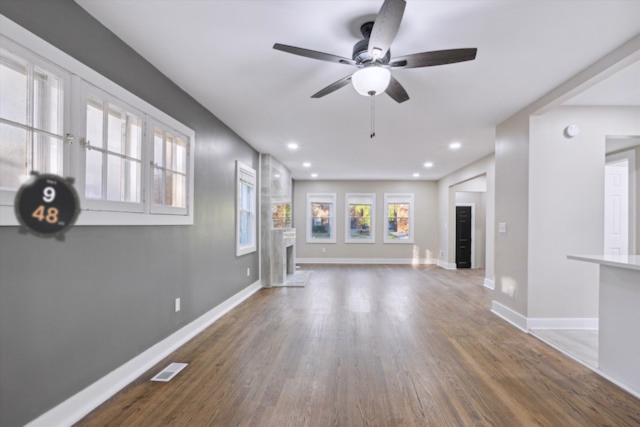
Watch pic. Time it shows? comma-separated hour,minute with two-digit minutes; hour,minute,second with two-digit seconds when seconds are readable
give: 9,48
